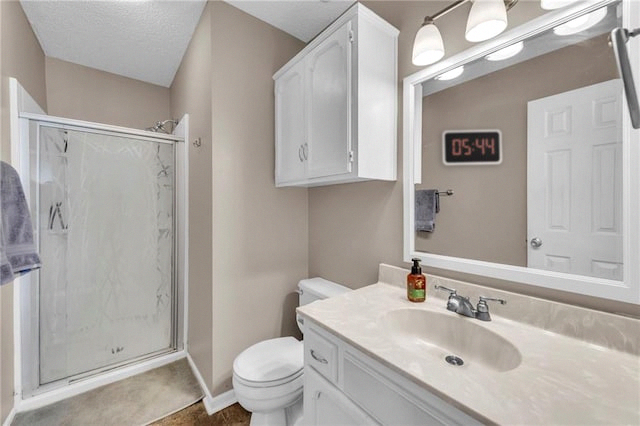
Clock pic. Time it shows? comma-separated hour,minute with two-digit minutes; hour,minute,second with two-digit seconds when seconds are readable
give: 5,44
